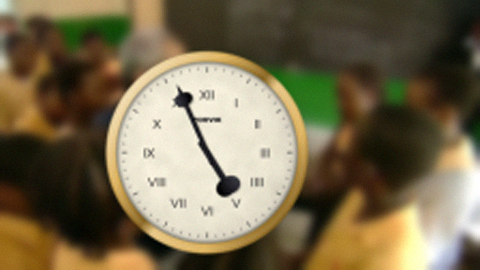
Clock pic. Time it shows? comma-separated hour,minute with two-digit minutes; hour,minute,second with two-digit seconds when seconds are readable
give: 4,56
